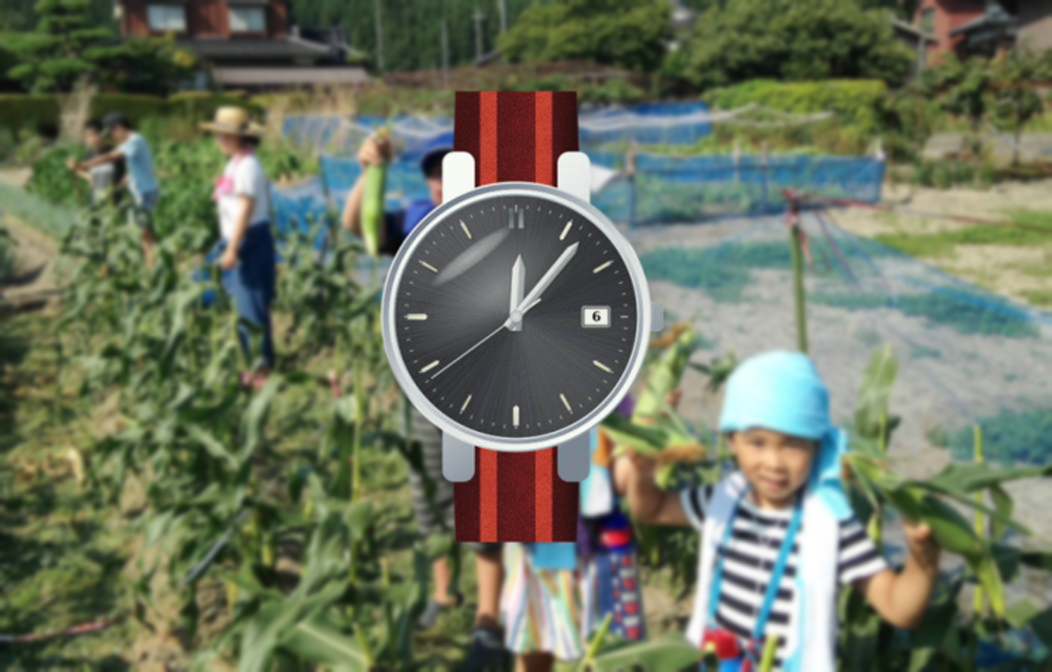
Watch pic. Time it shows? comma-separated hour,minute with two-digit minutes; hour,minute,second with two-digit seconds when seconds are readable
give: 12,06,39
